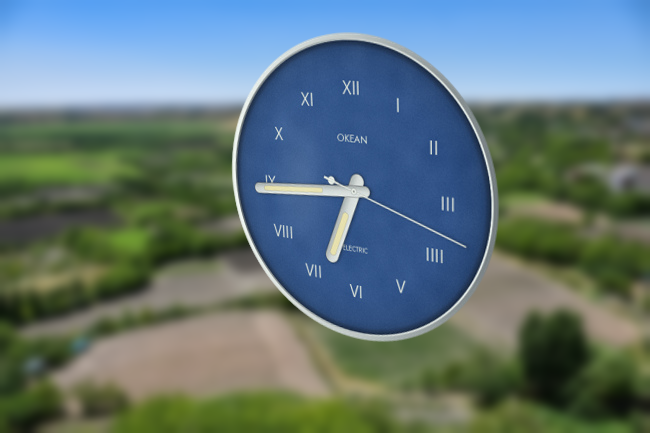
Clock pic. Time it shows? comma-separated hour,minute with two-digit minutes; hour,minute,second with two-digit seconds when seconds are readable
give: 6,44,18
